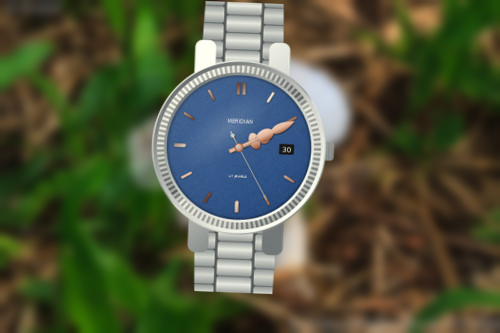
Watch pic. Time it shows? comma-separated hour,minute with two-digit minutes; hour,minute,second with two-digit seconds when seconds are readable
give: 2,10,25
